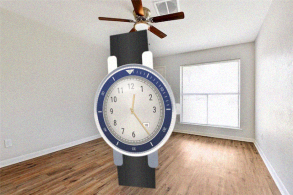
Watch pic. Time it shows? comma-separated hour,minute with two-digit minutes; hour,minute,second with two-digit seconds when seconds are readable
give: 12,24
